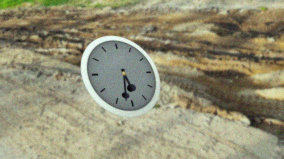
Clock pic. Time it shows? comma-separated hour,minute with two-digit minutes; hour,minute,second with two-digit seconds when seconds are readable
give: 5,32
